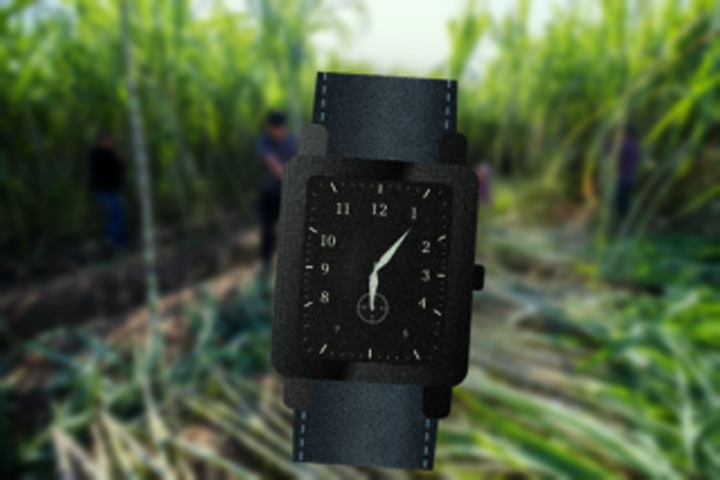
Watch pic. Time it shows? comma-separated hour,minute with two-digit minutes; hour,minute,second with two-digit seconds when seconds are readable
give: 6,06
